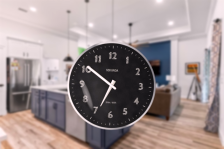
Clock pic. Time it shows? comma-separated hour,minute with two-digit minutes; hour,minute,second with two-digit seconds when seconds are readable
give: 6,51
